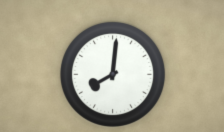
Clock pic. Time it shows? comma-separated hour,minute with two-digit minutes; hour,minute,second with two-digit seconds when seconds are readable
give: 8,01
